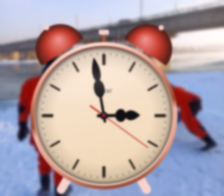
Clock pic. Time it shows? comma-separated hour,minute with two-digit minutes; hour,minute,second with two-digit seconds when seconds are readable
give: 2,58,21
